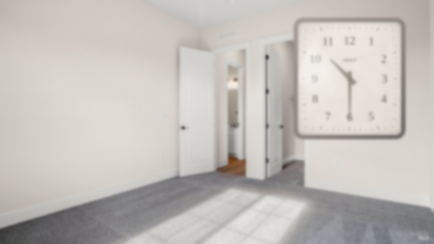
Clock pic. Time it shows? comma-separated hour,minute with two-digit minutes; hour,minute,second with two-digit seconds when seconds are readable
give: 10,30
